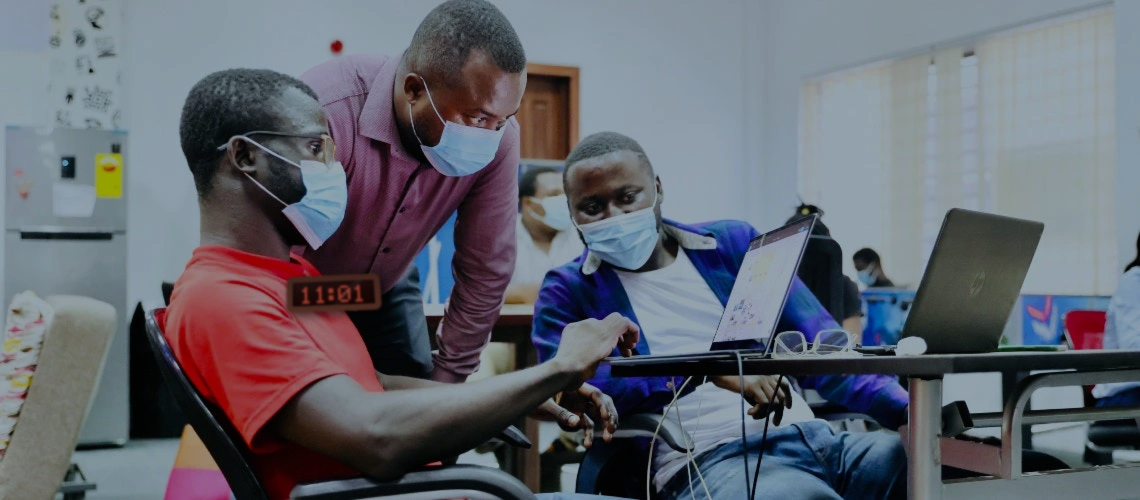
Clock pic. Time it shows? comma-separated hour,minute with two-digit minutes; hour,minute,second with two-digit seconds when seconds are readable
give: 11,01
